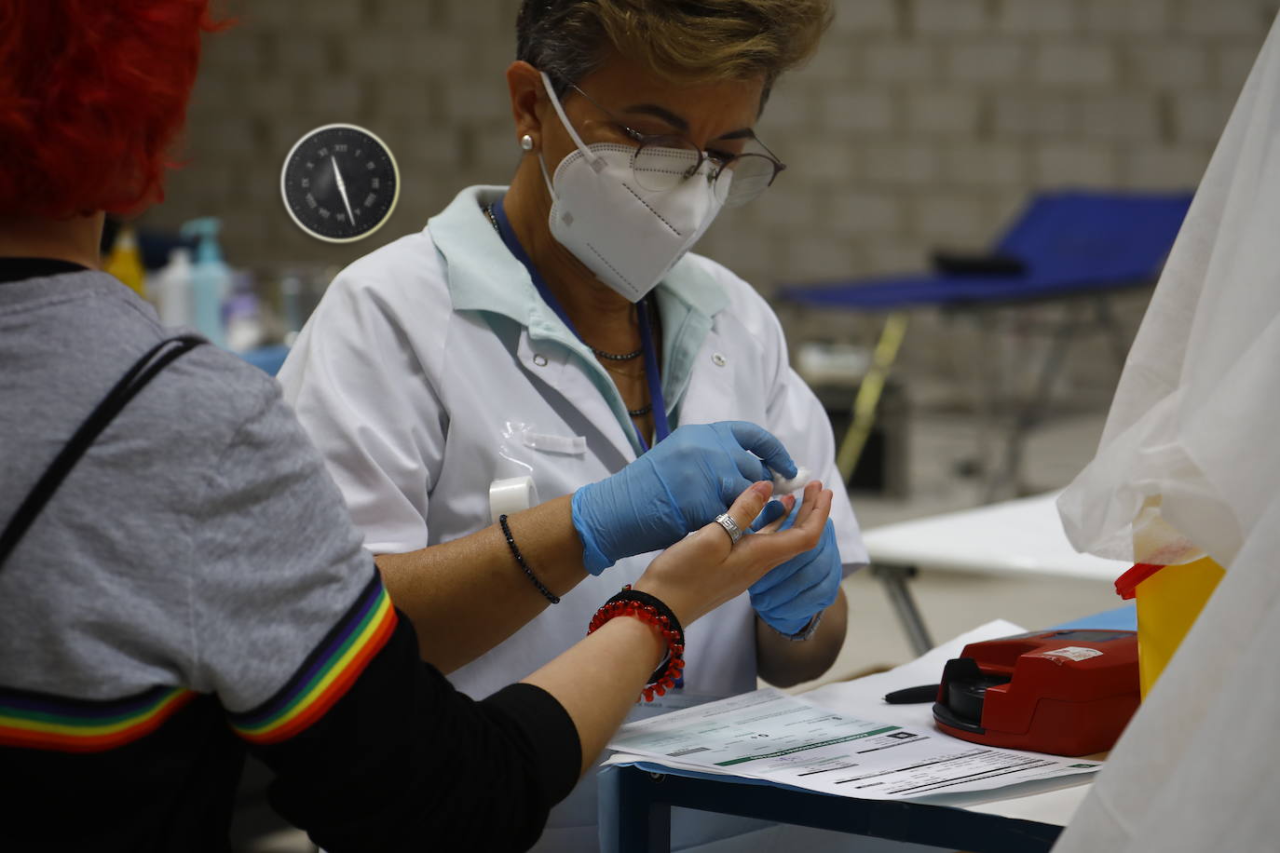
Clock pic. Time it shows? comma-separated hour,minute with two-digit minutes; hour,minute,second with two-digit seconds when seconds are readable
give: 11,27
